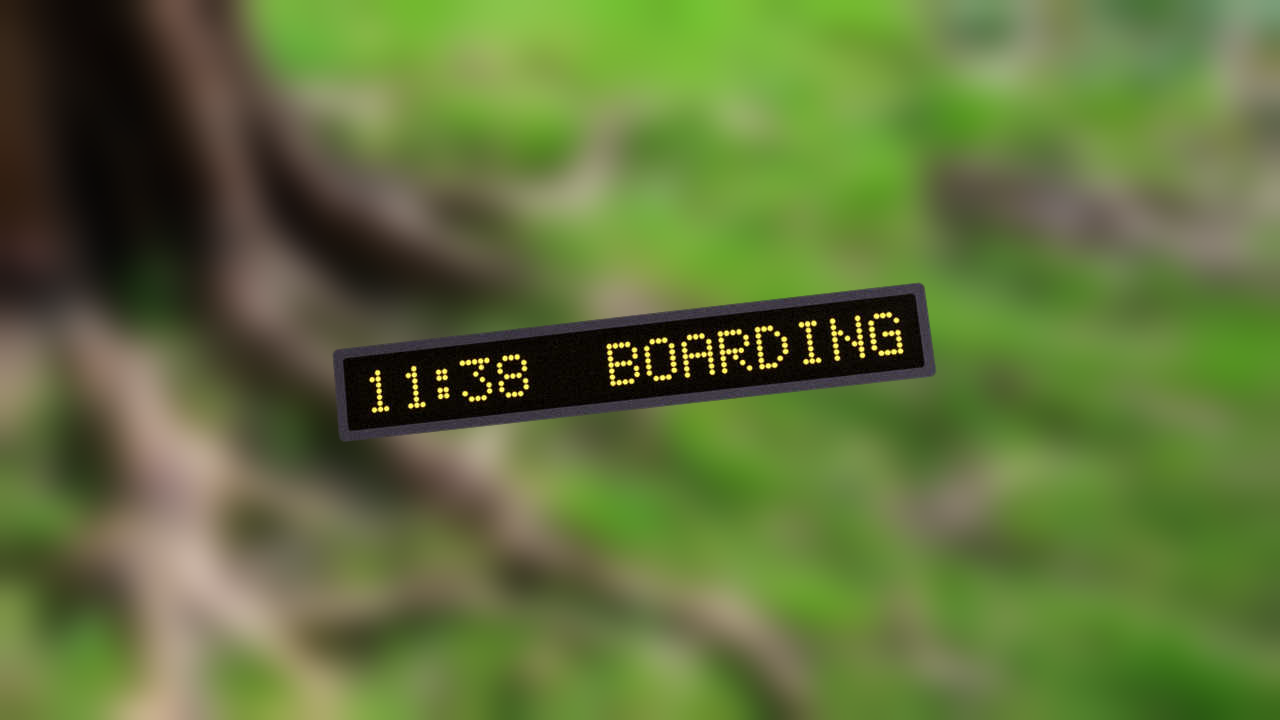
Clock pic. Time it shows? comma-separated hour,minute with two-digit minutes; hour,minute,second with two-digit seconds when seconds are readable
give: 11,38
